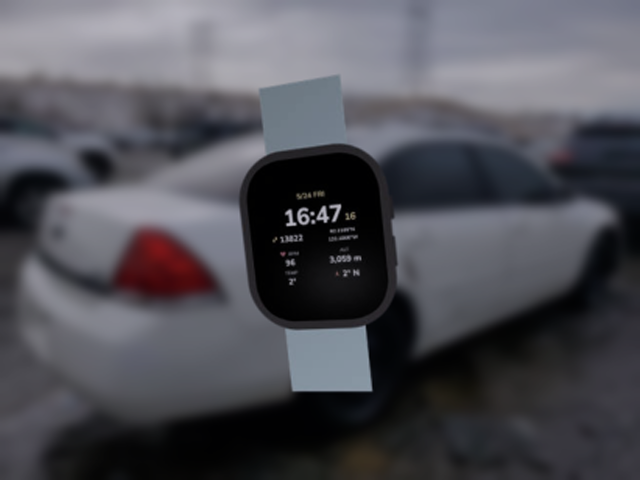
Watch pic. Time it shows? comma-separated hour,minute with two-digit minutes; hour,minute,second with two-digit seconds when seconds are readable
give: 16,47
